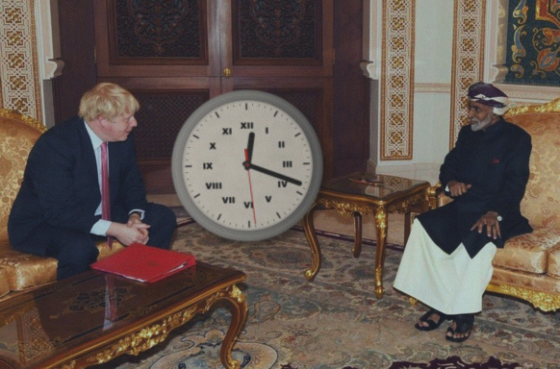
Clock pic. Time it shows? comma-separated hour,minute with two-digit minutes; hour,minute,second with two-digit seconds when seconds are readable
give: 12,18,29
